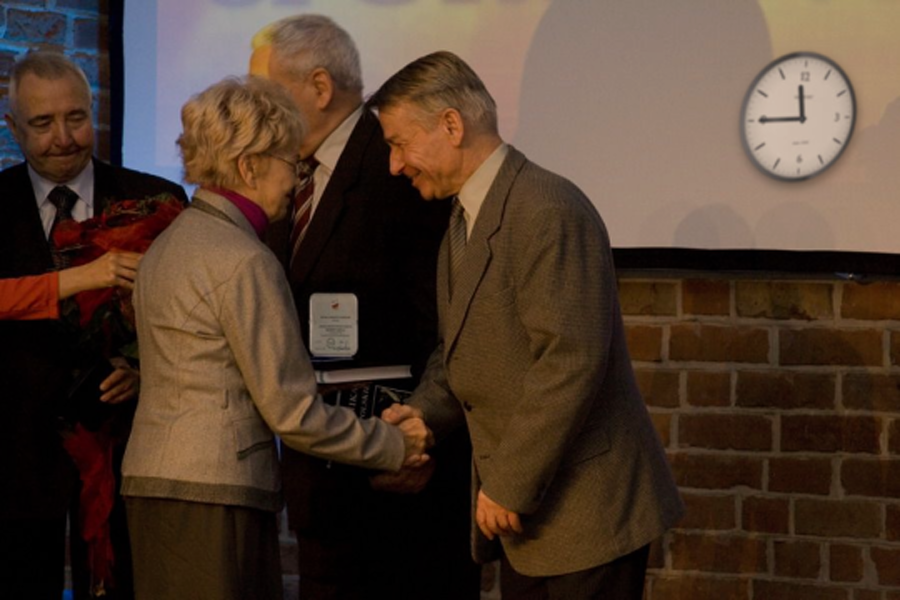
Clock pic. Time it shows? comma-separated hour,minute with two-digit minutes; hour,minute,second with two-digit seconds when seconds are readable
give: 11,45
